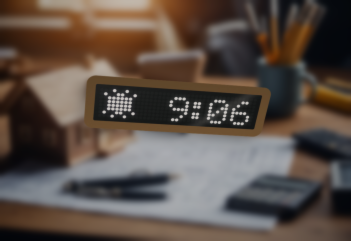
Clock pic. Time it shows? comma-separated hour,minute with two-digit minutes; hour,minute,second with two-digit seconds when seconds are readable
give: 9,06
